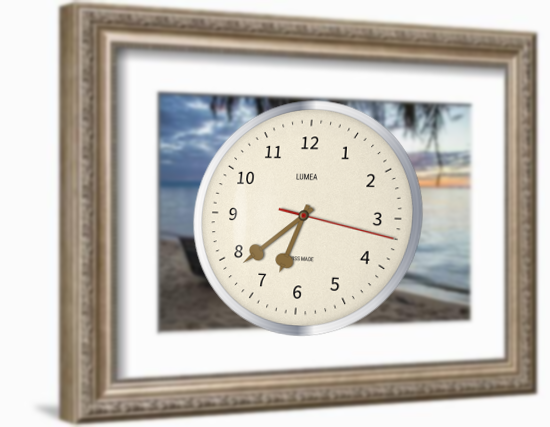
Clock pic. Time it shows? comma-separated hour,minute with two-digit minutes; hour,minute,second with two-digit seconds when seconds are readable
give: 6,38,17
